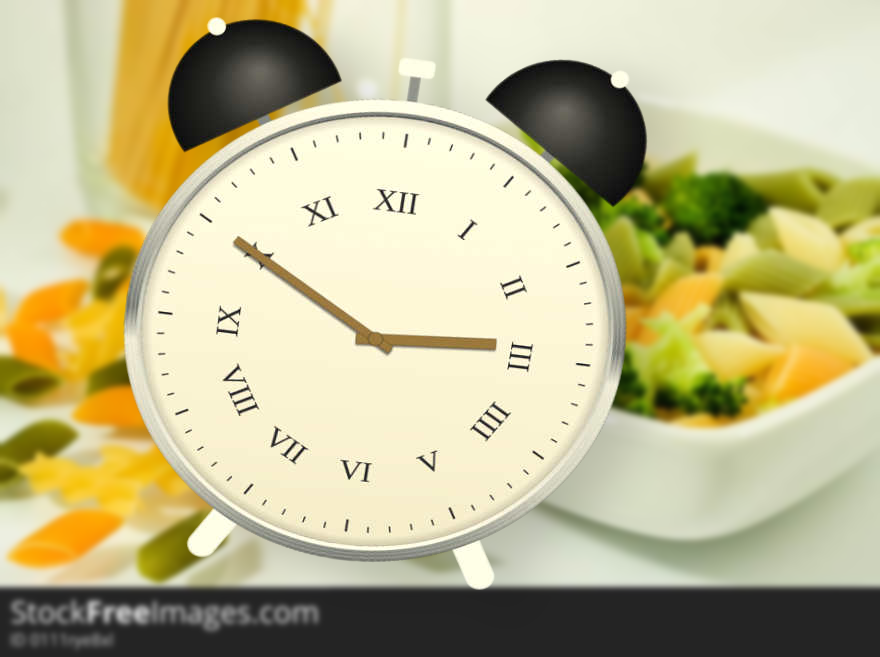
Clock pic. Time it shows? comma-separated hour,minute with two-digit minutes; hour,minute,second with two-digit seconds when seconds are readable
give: 2,50
